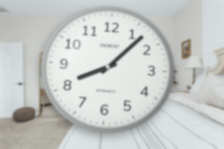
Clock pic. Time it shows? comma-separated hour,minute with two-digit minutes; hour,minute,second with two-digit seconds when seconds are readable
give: 8,07
